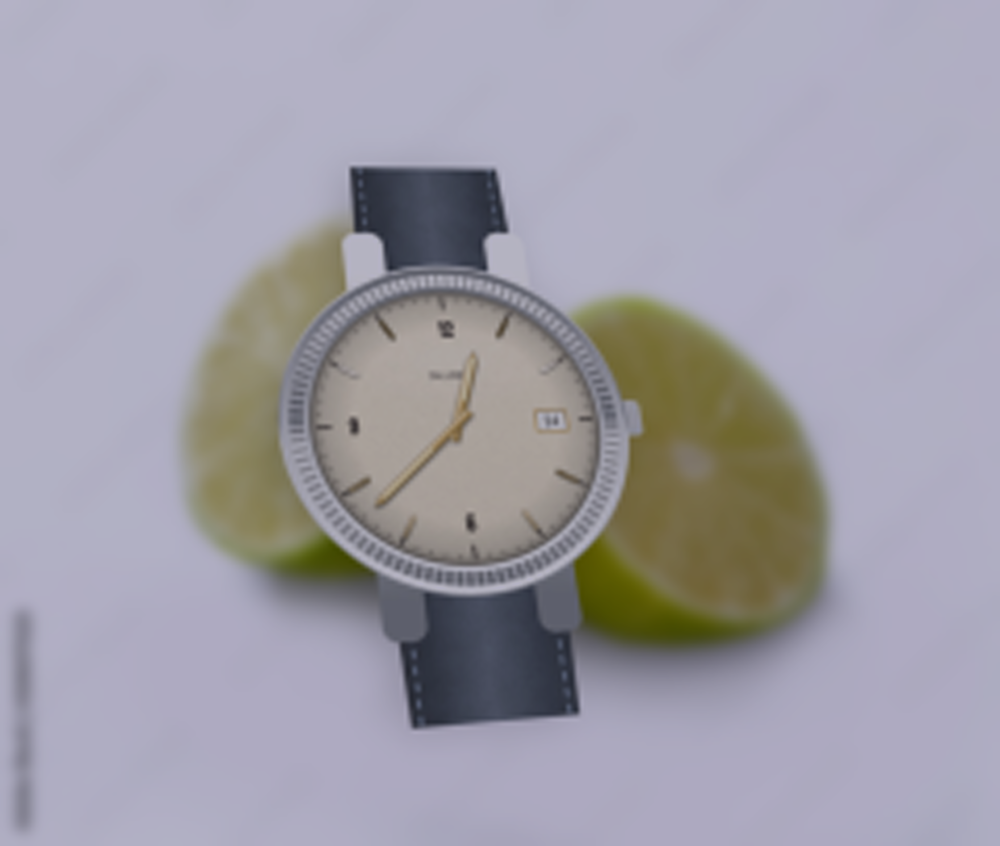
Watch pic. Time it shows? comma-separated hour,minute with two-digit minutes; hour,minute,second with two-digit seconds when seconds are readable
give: 12,38
